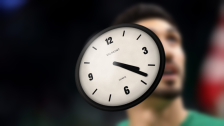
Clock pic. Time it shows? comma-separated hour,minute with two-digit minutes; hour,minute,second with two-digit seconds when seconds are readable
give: 4,23
